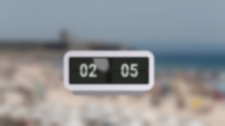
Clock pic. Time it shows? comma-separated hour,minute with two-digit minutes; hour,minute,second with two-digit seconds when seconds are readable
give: 2,05
